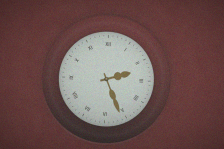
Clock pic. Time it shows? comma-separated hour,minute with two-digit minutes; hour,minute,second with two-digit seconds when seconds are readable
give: 2,26
